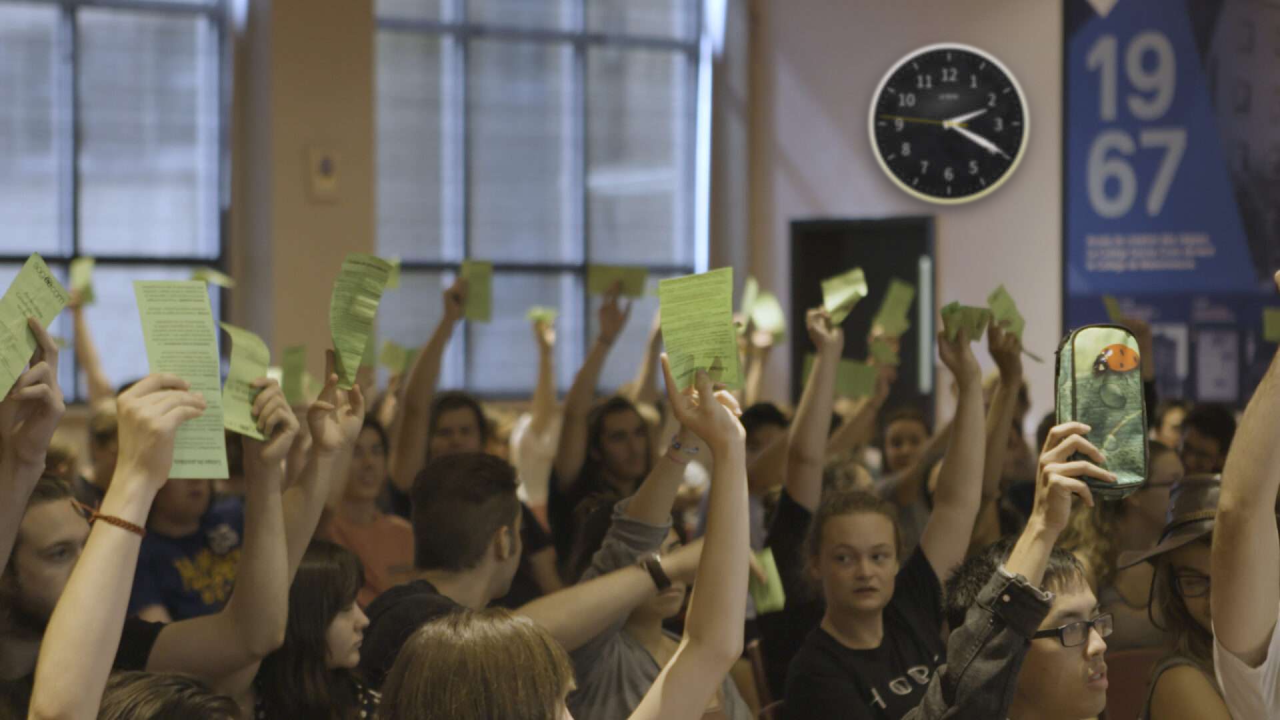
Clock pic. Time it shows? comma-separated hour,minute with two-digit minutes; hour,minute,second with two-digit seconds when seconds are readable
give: 2,19,46
